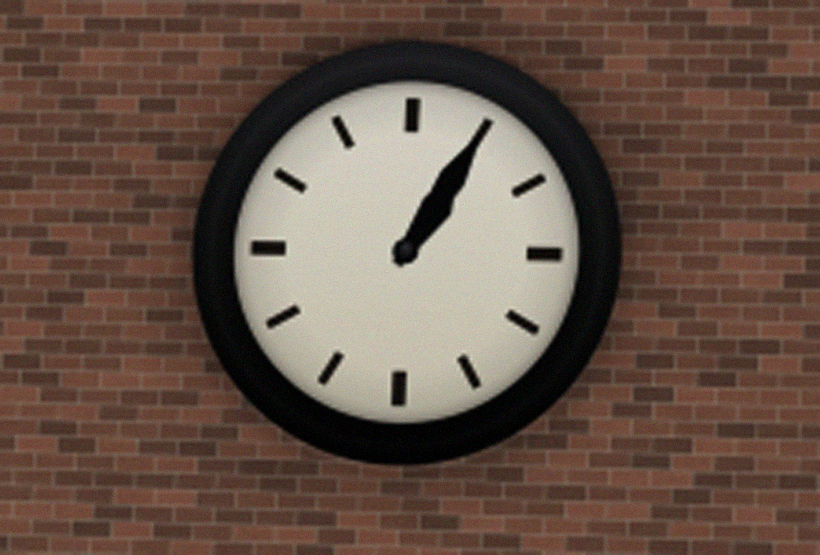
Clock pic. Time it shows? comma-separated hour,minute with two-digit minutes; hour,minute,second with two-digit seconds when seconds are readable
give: 1,05
